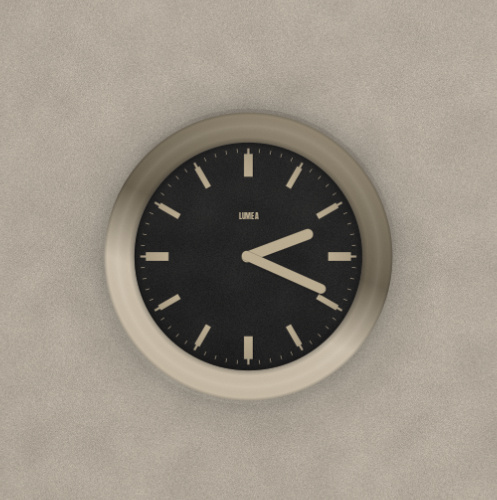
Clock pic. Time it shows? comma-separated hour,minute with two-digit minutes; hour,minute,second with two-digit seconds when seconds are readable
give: 2,19
